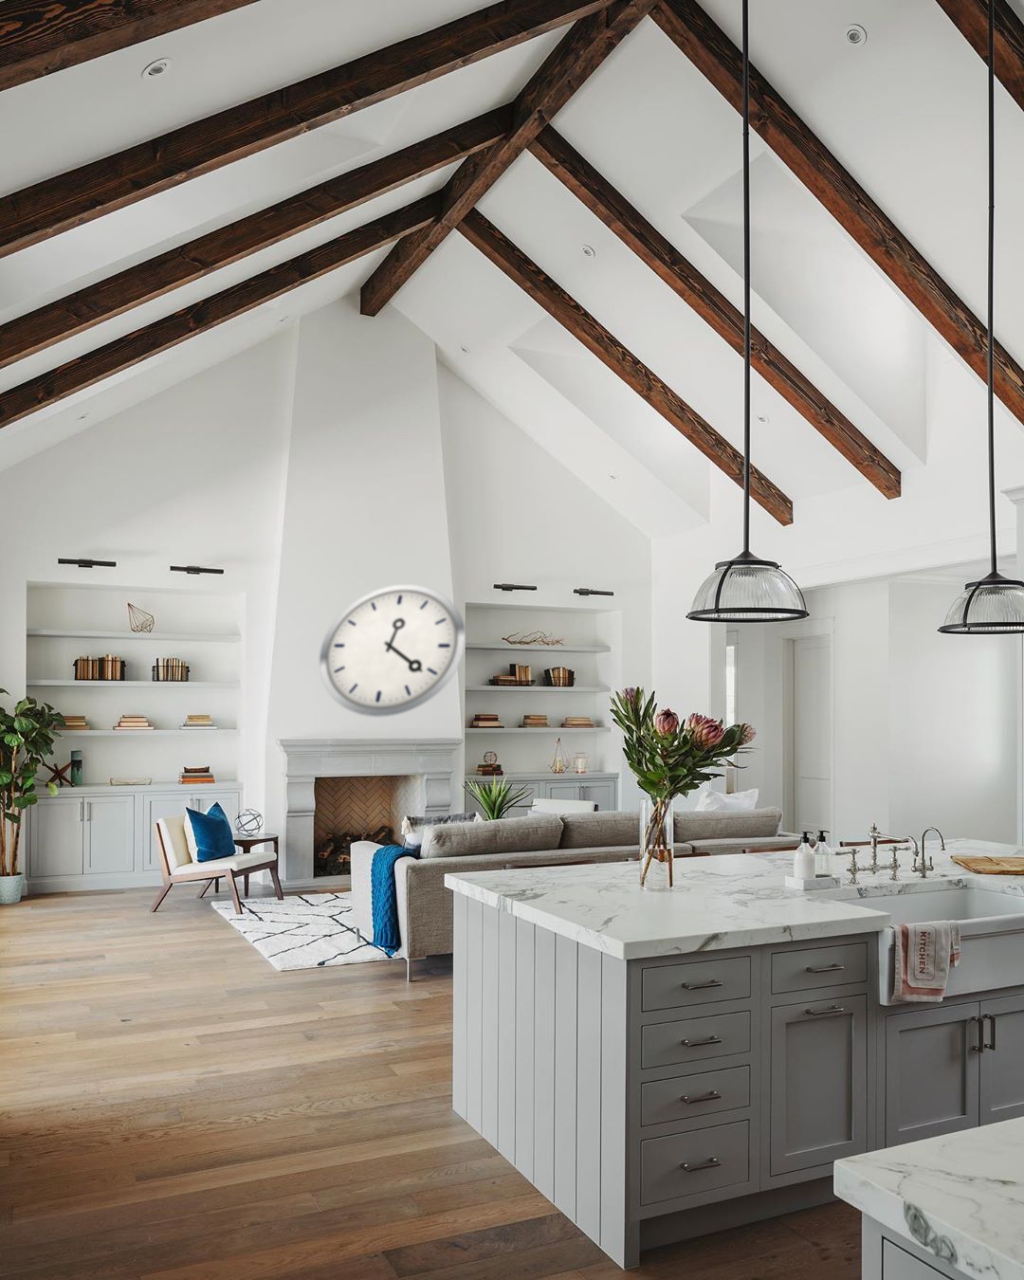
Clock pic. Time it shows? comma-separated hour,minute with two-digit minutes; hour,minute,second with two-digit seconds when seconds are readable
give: 12,21
